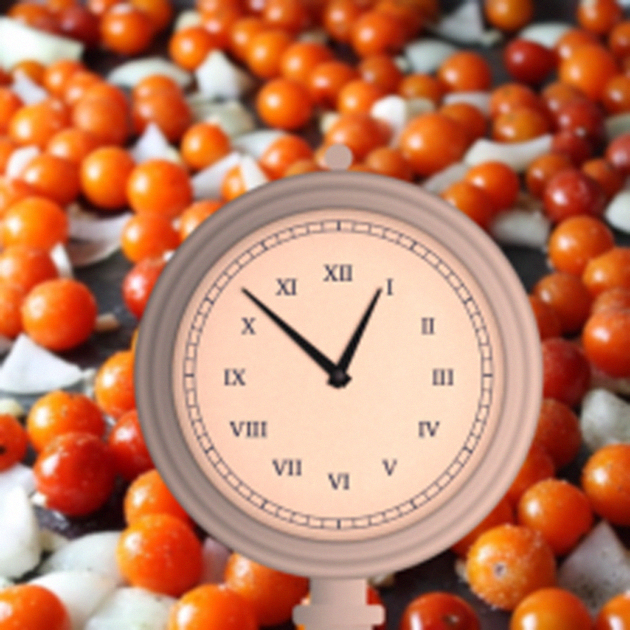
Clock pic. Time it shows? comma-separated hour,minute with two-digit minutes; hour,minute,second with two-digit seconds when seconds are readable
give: 12,52
